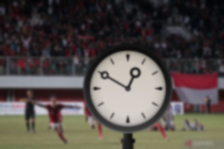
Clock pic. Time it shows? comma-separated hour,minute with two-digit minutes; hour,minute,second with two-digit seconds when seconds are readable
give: 12,50
